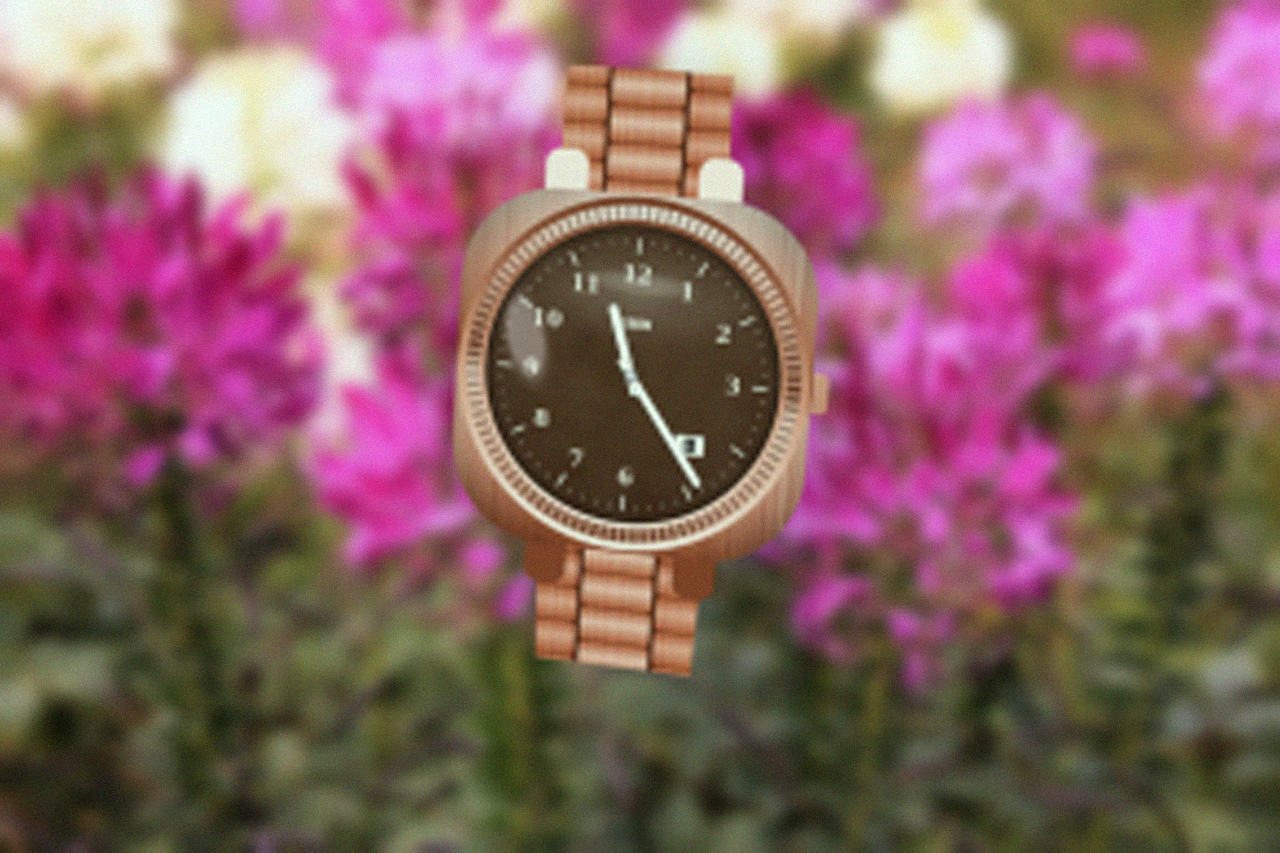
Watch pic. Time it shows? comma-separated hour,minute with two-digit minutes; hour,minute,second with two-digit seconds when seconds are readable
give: 11,24
